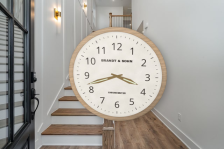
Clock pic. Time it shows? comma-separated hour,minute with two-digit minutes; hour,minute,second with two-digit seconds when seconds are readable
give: 3,42
